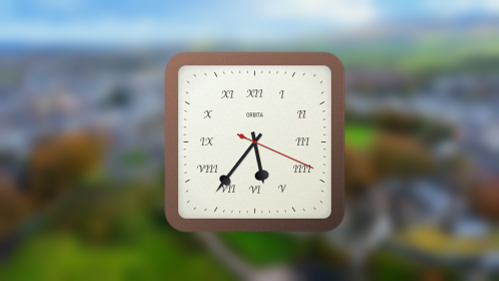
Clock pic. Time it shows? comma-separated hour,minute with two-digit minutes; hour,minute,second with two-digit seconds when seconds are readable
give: 5,36,19
